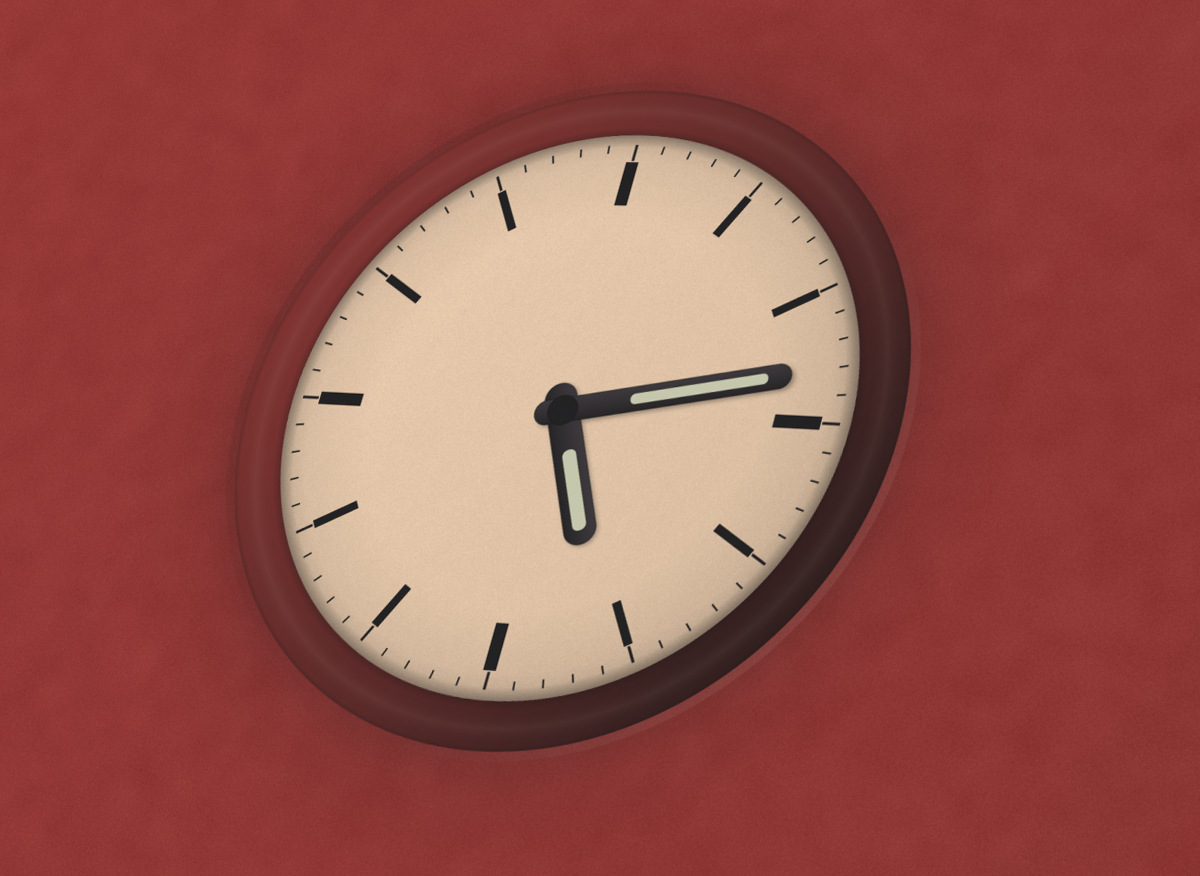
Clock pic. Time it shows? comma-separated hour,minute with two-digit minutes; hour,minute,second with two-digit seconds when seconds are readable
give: 5,13
